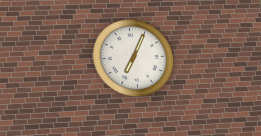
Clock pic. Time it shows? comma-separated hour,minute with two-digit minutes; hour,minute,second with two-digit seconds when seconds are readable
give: 7,05
